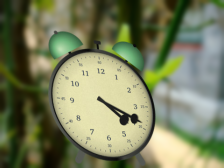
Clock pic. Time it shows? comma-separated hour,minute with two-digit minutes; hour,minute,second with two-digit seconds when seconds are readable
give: 4,19
